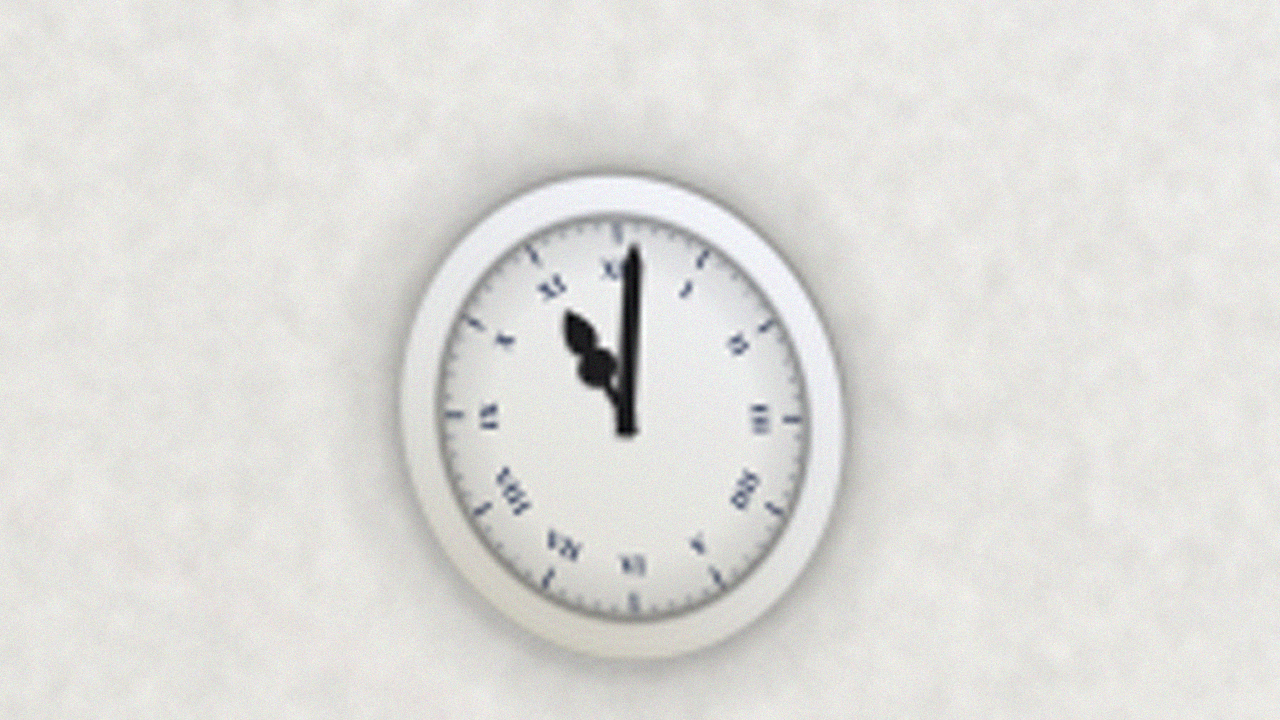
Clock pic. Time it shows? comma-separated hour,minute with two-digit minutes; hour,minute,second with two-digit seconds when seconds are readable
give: 11,01
